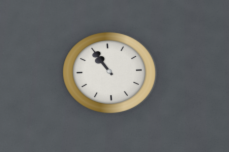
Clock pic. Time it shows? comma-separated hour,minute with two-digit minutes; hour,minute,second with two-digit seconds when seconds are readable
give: 10,55
